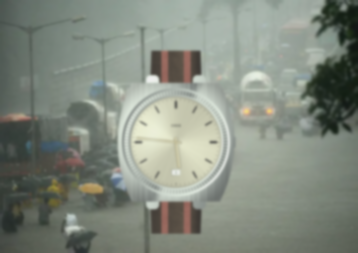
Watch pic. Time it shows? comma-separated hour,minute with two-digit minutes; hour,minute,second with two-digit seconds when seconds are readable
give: 5,46
